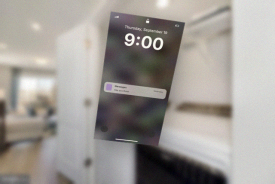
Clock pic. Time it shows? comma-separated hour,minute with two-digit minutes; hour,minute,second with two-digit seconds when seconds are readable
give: 9,00
